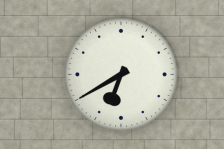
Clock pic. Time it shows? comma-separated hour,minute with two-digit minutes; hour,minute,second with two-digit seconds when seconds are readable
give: 6,40
